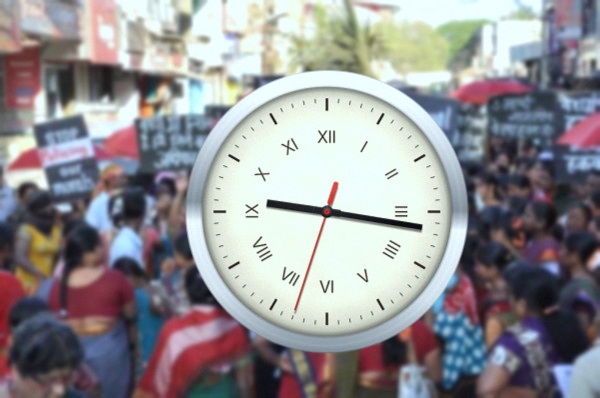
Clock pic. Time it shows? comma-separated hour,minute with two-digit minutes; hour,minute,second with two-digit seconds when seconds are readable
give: 9,16,33
